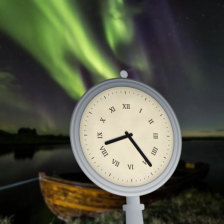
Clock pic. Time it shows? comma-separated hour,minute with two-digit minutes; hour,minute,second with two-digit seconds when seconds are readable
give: 8,24
